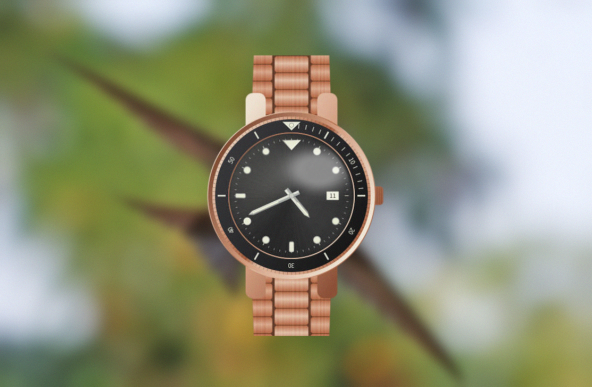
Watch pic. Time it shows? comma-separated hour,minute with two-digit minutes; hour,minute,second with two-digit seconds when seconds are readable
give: 4,41
